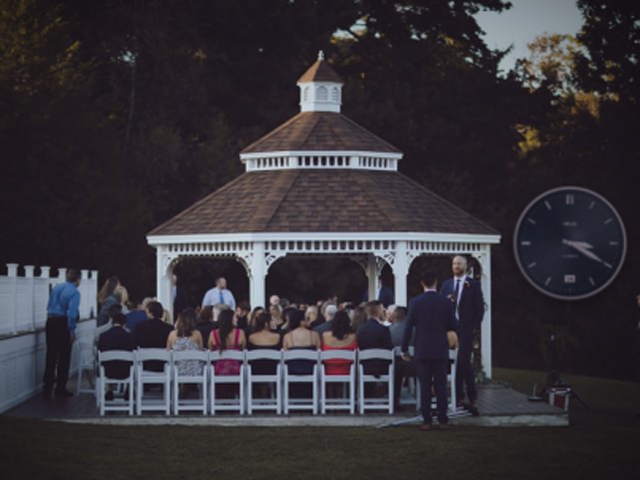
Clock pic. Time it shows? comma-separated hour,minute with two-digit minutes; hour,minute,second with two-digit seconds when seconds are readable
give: 3,20
